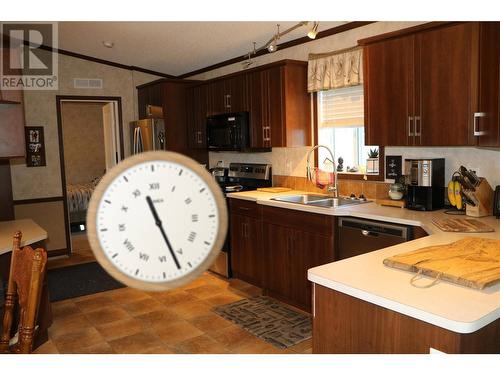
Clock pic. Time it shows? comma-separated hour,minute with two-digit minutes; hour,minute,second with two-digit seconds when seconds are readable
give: 11,27
